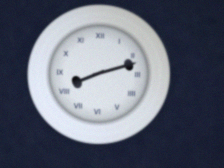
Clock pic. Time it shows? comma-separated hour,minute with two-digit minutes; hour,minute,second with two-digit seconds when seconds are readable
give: 8,12
